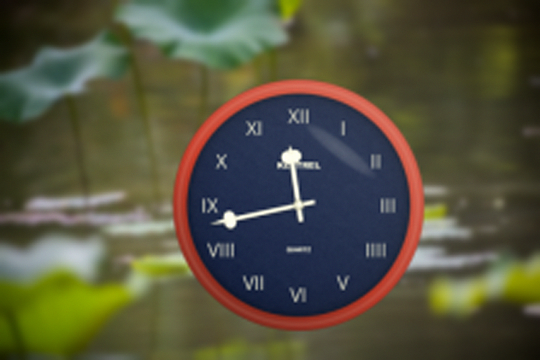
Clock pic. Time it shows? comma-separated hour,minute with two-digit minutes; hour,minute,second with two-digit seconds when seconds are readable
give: 11,43
